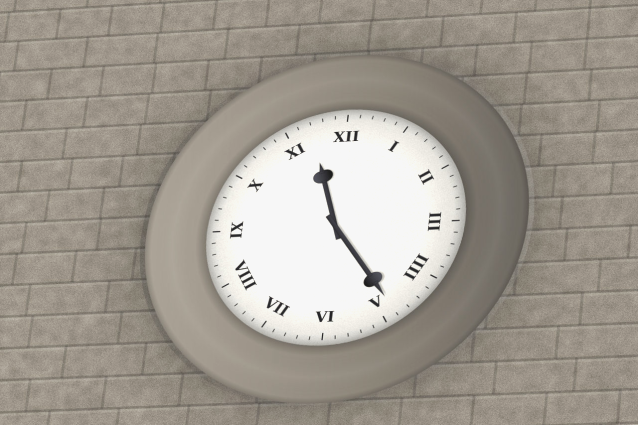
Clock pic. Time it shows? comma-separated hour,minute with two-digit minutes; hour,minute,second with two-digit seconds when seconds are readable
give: 11,24
